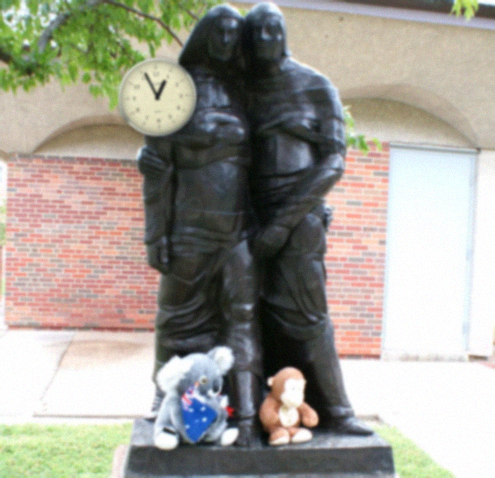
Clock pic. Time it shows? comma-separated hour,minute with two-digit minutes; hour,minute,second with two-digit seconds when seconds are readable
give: 12,56
